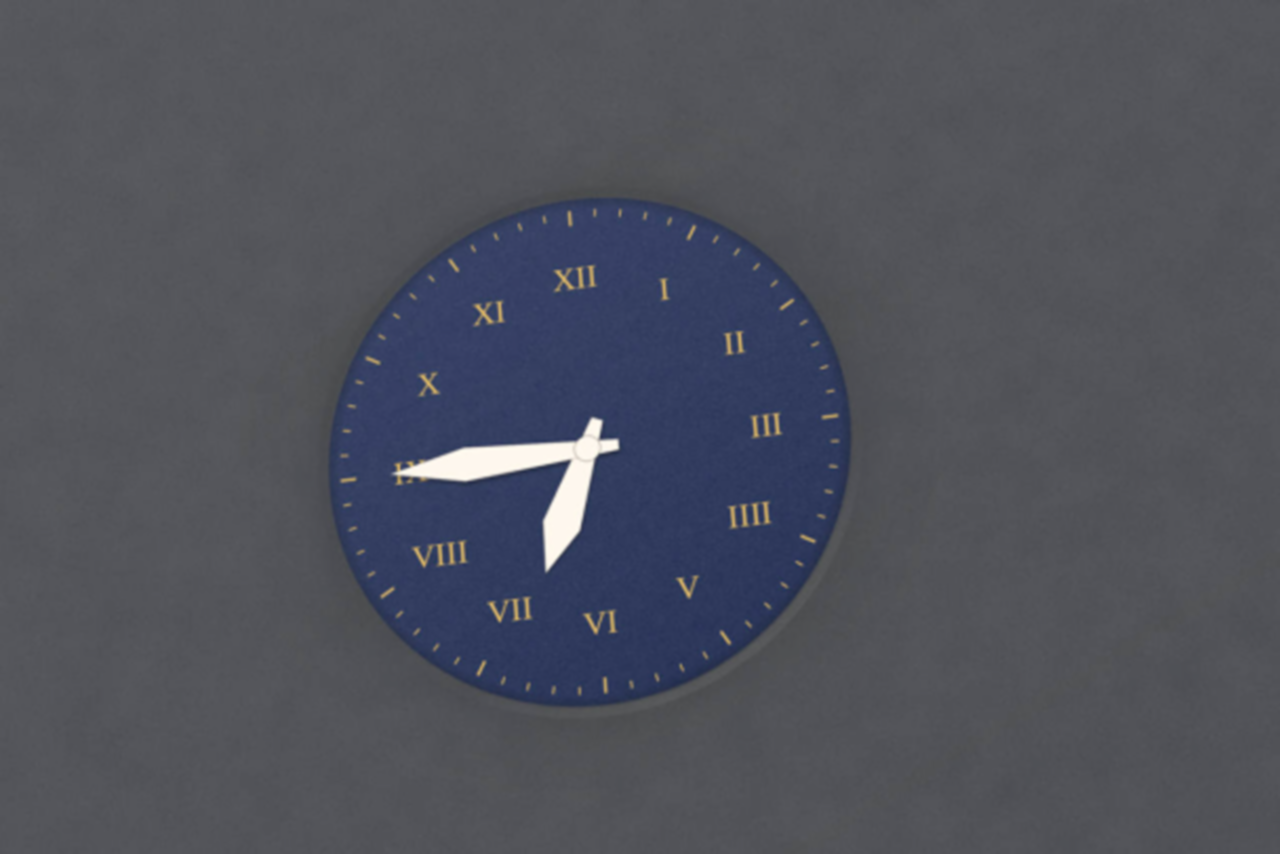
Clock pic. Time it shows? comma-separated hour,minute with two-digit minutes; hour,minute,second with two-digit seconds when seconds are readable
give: 6,45
